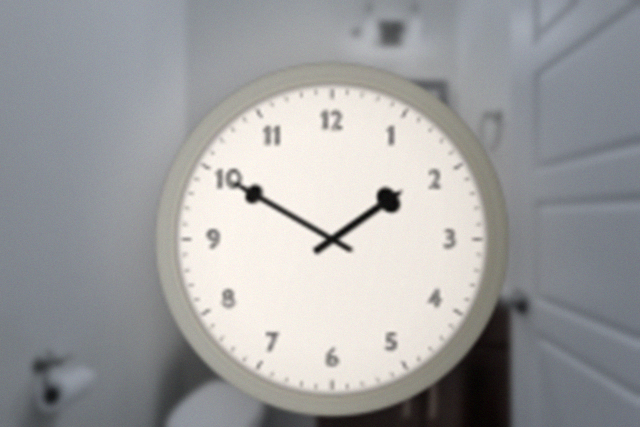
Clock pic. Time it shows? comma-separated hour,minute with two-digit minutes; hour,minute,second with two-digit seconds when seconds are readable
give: 1,50
